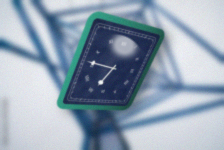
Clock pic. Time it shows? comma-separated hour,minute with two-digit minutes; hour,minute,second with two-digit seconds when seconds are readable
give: 6,46
